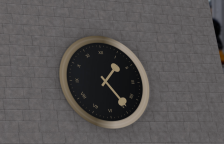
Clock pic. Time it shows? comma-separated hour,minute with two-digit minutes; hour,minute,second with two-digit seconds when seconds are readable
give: 1,24
